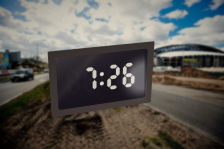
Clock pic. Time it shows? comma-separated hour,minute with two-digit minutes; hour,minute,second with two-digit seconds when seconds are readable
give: 7,26
